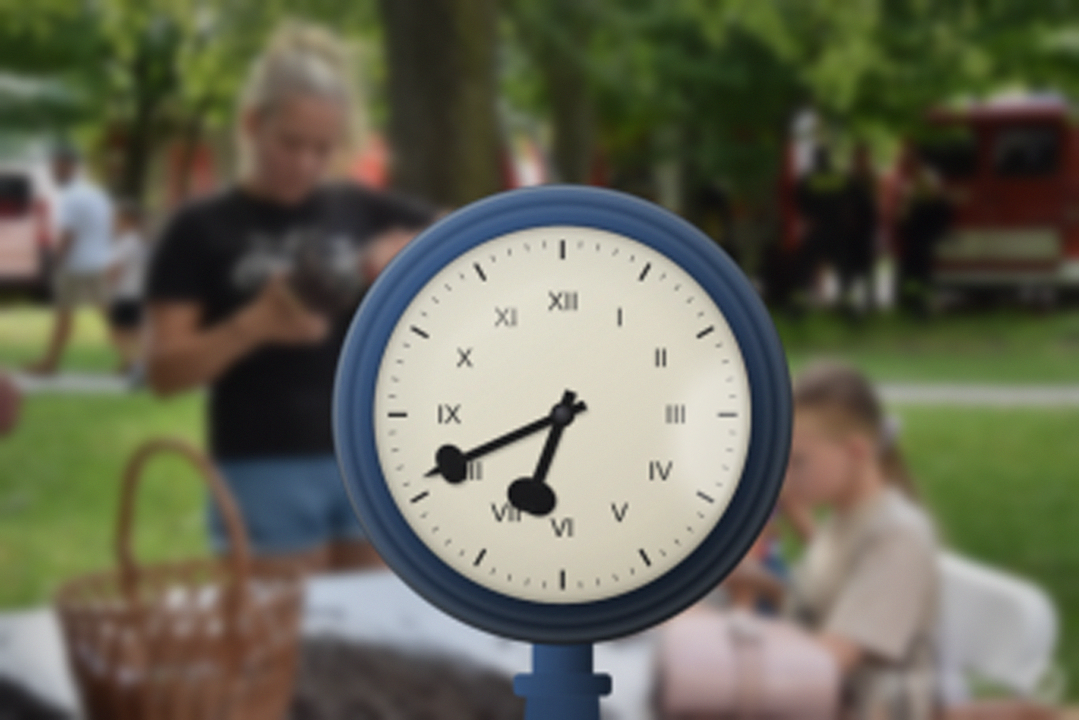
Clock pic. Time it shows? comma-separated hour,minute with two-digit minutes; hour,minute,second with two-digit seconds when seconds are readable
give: 6,41
